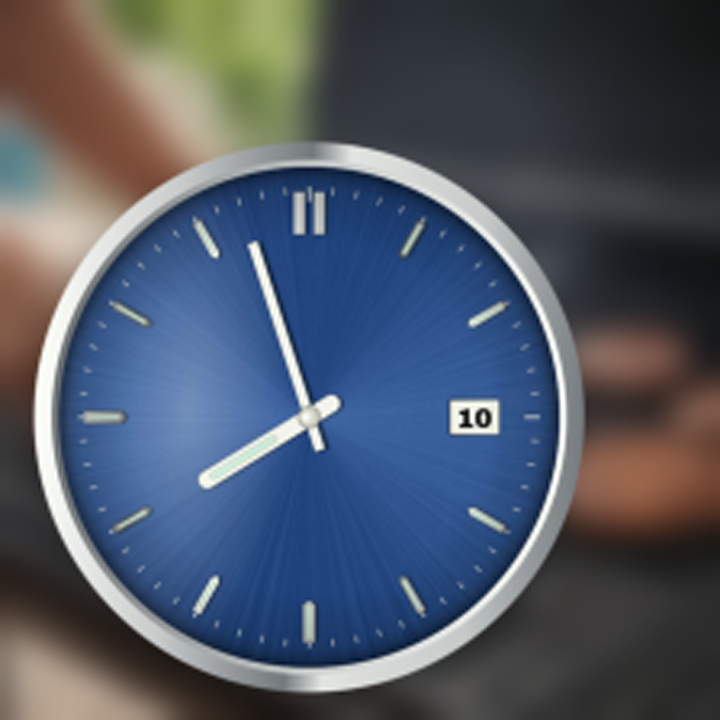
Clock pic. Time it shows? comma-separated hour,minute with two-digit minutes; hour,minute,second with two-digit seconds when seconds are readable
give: 7,57
